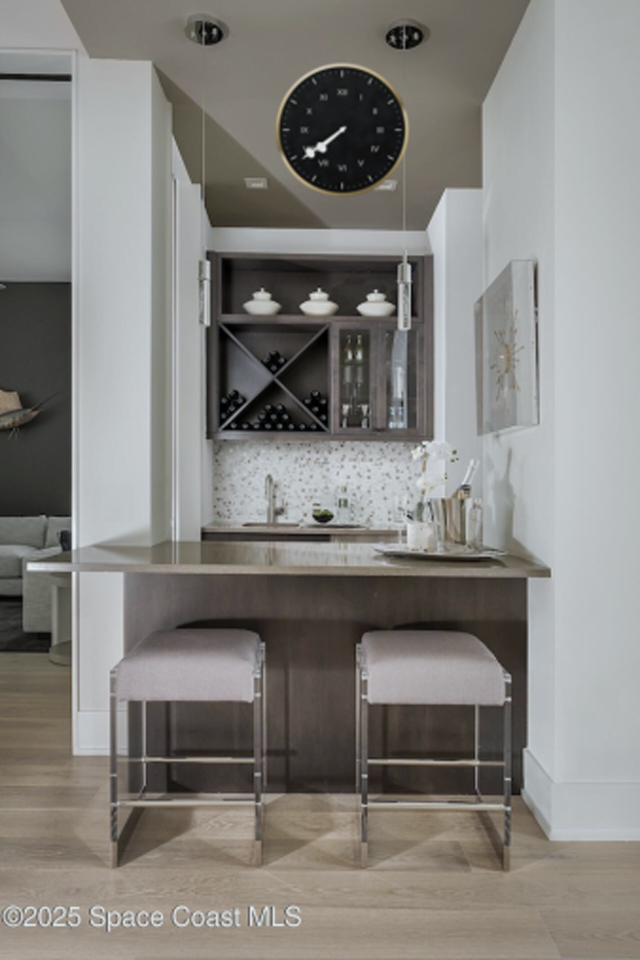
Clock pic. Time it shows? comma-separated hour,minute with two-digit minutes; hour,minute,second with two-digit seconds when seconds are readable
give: 7,39
